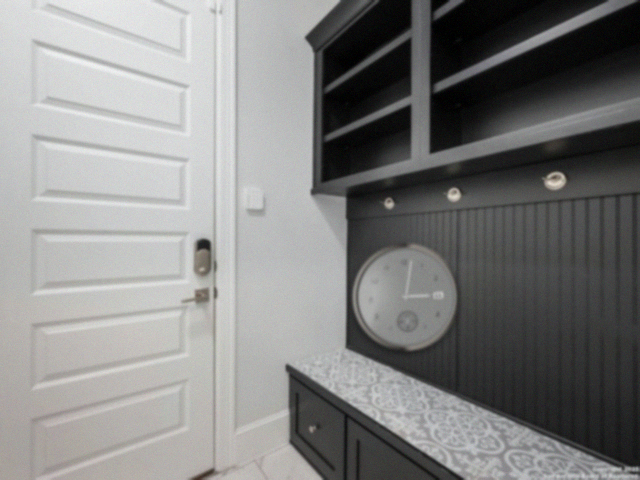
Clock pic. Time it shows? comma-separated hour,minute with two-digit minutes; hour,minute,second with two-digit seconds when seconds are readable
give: 3,02
